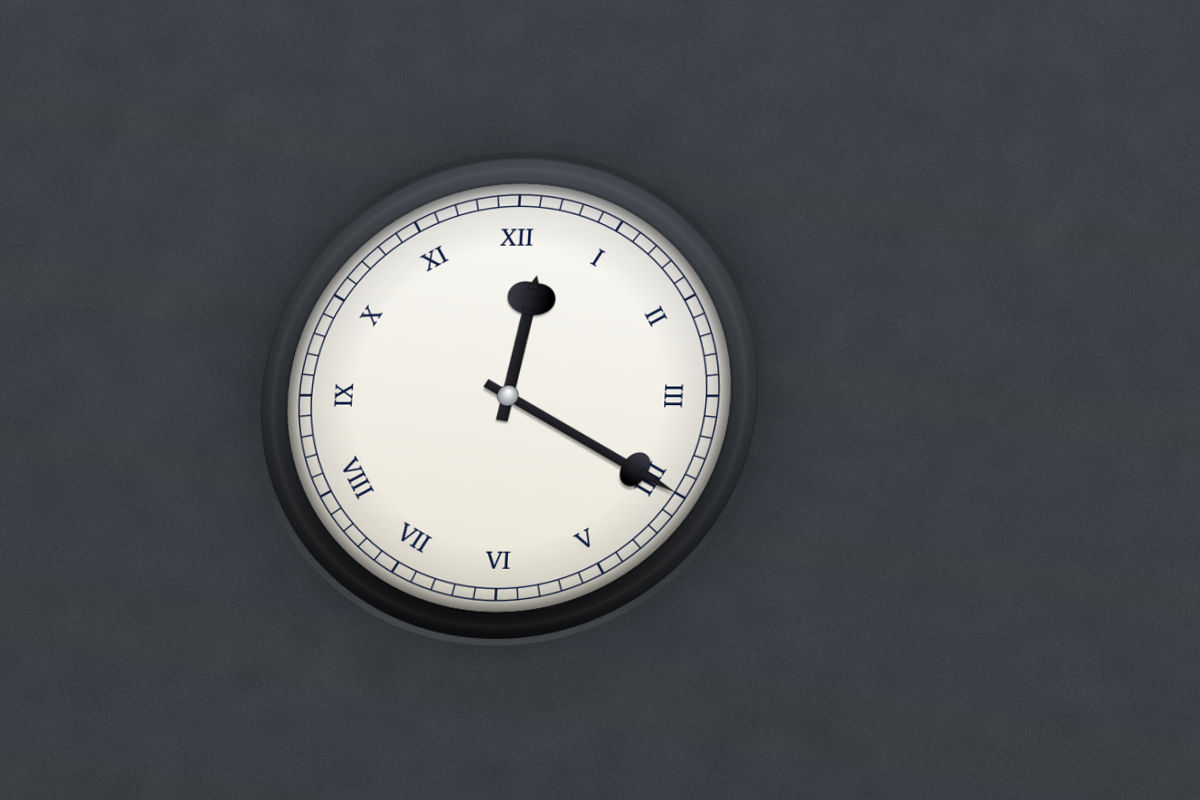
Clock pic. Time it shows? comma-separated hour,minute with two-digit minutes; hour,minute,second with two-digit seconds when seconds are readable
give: 12,20
